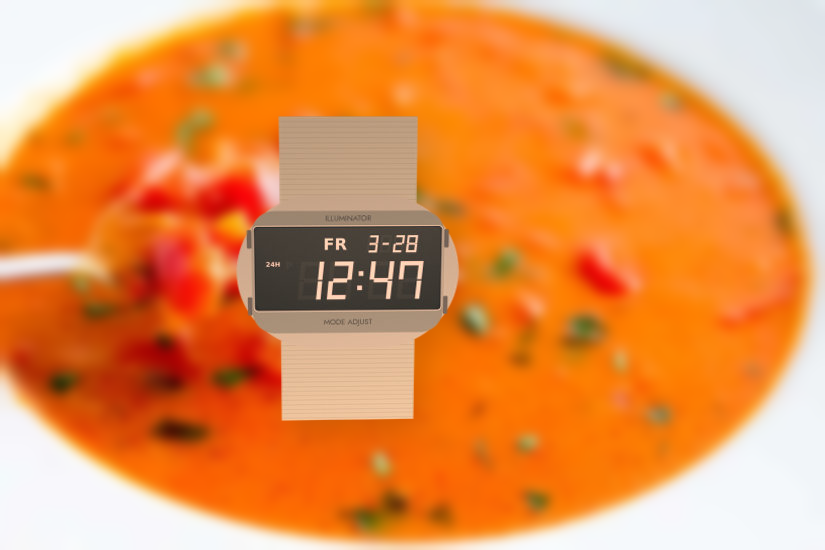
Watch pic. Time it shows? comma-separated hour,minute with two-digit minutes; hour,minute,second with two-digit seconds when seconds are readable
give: 12,47
